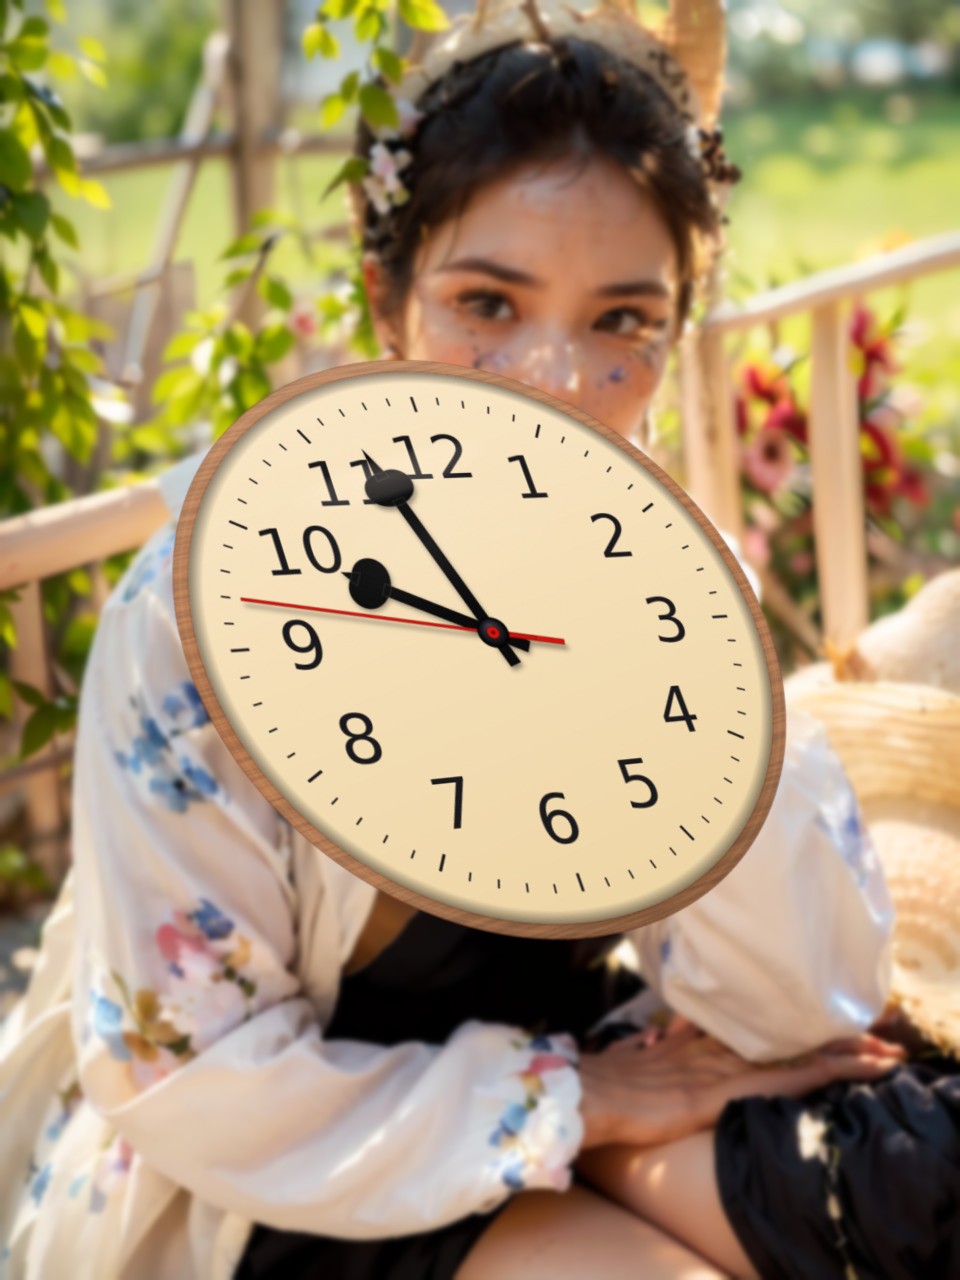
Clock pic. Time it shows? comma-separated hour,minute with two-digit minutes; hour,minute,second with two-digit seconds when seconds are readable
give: 9,56,47
